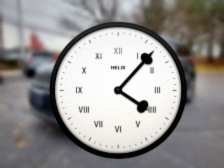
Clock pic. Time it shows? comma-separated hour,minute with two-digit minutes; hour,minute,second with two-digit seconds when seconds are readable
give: 4,07
